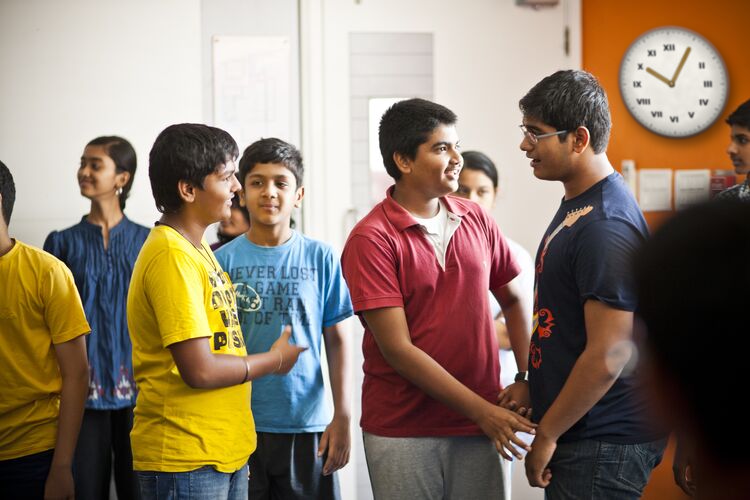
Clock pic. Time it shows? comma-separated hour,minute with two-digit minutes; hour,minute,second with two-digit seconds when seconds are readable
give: 10,05
